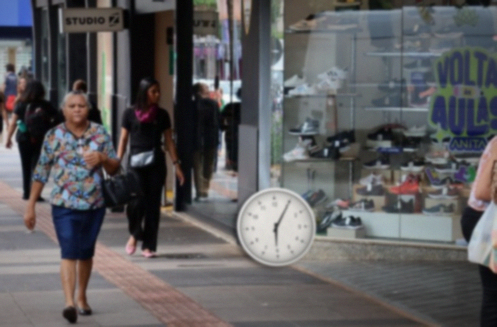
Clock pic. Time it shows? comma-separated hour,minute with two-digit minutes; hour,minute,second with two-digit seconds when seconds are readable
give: 6,05
